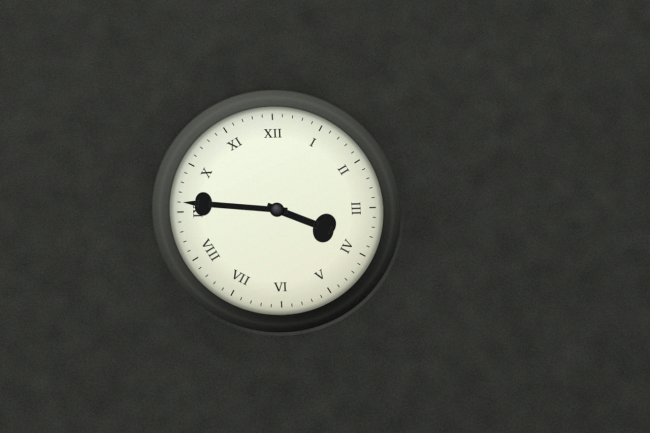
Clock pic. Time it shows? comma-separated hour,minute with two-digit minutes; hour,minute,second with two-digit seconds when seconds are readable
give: 3,46
